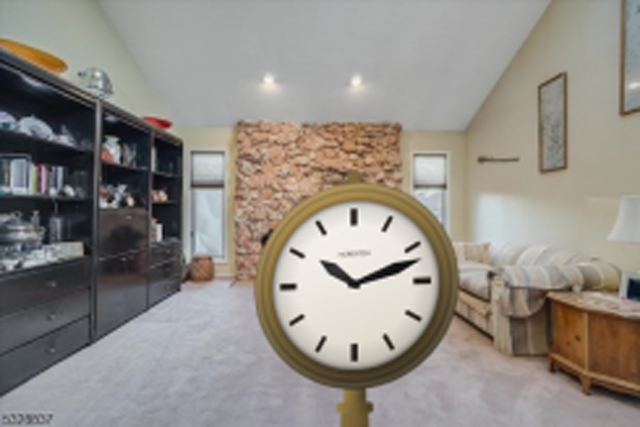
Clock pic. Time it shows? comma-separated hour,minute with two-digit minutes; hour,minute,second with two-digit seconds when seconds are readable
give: 10,12
